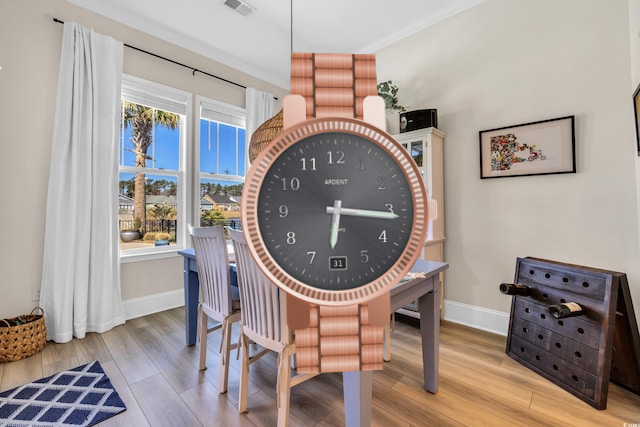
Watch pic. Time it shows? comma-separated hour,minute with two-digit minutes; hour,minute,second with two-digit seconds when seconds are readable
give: 6,16
